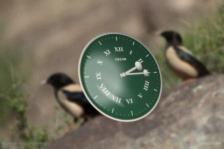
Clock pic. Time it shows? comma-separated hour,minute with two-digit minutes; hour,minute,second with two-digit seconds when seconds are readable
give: 2,15
